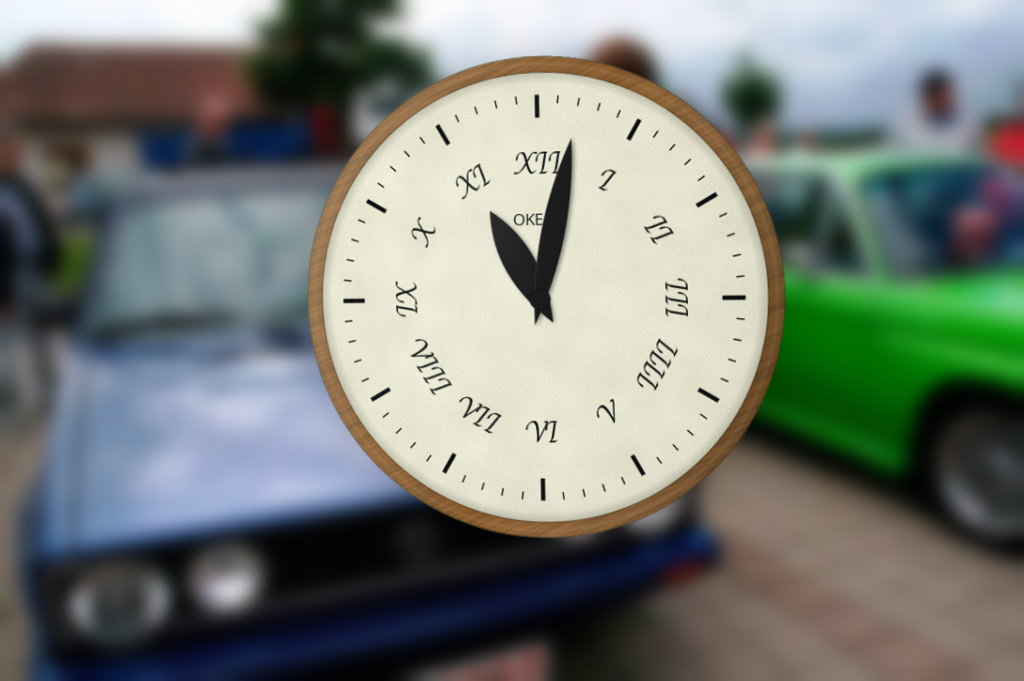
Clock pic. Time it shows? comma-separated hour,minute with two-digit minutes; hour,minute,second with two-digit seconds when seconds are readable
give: 11,02
